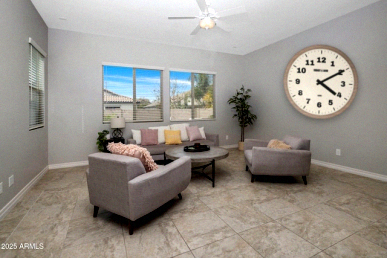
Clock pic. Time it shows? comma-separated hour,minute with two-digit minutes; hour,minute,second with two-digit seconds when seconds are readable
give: 4,10
